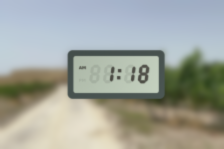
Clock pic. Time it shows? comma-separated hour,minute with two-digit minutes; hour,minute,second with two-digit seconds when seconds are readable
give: 1,18
